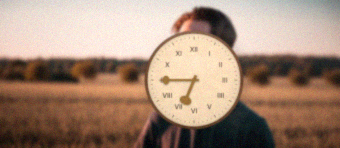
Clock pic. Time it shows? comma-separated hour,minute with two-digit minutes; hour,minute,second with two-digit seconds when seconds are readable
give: 6,45
